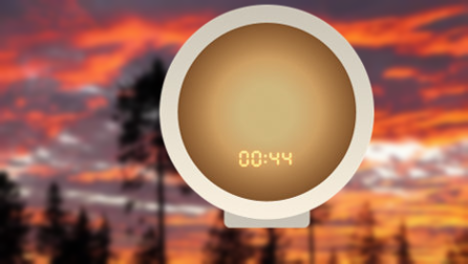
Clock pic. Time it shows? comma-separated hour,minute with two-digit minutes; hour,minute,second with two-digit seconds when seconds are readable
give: 0,44
